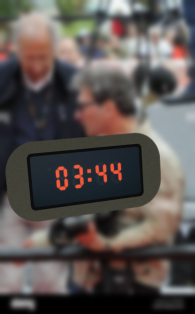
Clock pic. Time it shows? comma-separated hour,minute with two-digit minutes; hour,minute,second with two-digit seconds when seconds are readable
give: 3,44
